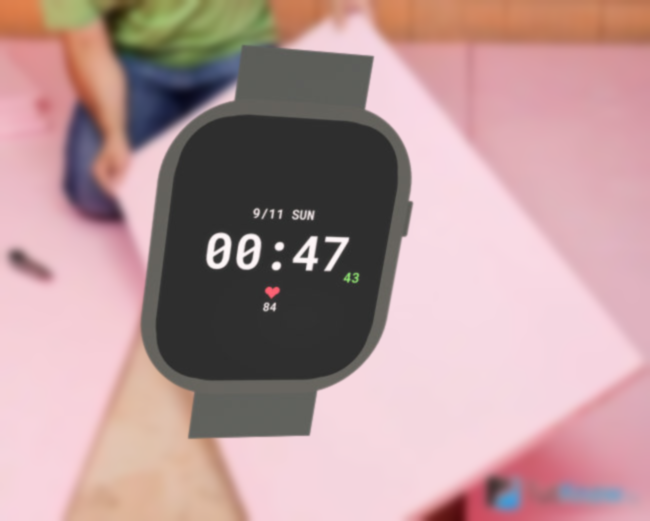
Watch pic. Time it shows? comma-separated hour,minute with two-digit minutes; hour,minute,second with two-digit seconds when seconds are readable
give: 0,47,43
